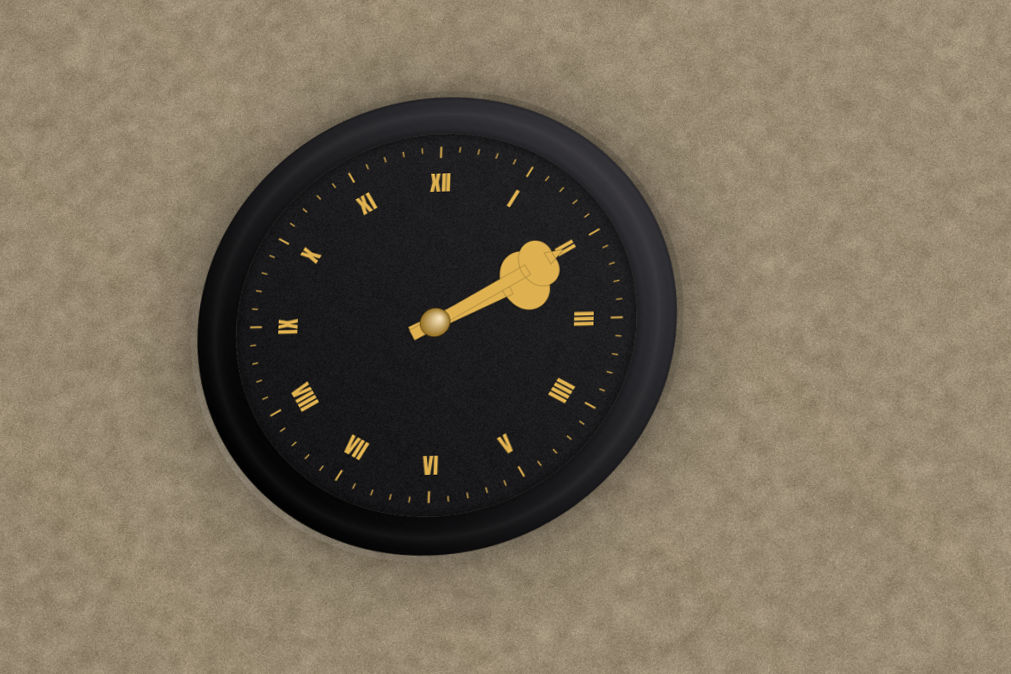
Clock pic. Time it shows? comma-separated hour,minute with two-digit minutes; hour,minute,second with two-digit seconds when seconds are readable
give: 2,10
